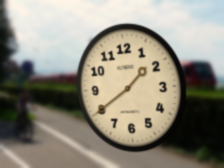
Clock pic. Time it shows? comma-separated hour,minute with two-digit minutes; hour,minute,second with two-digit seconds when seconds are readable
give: 1,40
